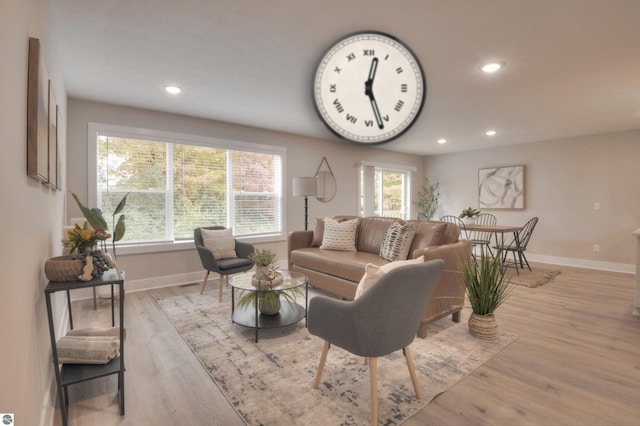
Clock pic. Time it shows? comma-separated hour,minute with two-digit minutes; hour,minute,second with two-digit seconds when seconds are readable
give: 12,27
